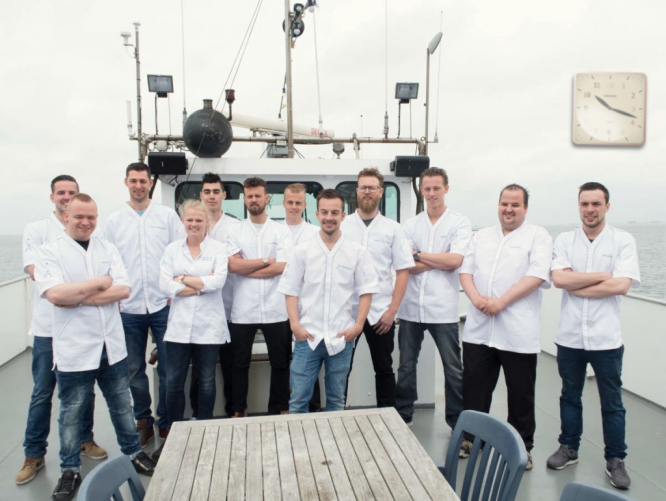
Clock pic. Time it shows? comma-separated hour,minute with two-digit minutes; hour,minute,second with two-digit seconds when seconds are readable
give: 10,18
